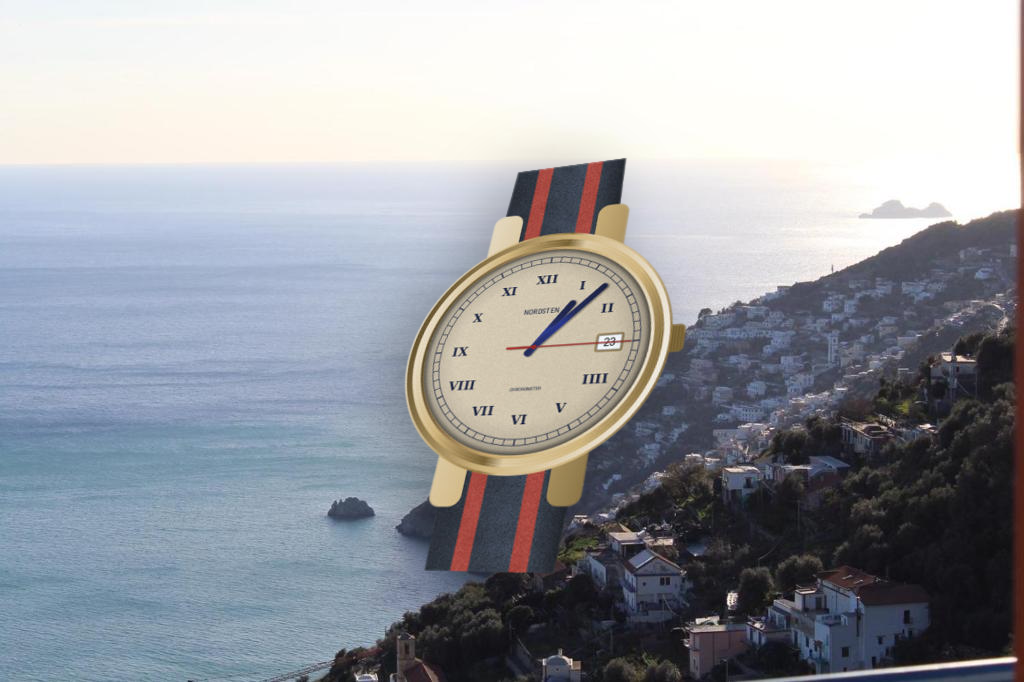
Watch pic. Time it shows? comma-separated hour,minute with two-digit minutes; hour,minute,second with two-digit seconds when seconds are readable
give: 1,07,15
